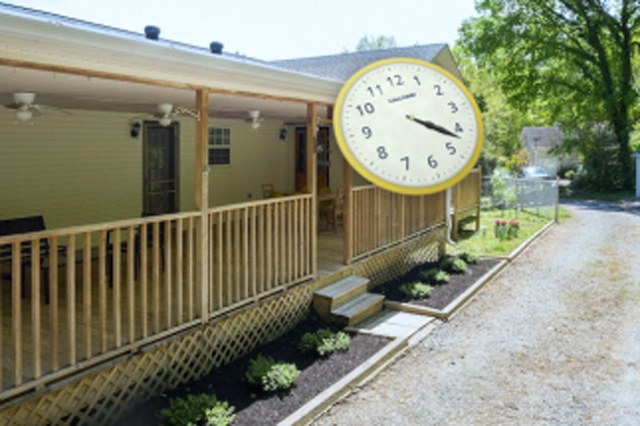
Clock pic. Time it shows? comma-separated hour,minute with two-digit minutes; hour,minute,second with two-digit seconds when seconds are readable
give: 4,22
